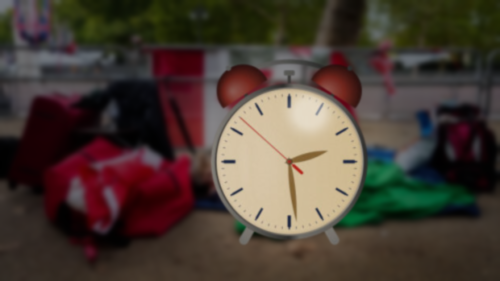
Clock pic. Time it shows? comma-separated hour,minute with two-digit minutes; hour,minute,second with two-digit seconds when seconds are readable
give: 2,28,52
